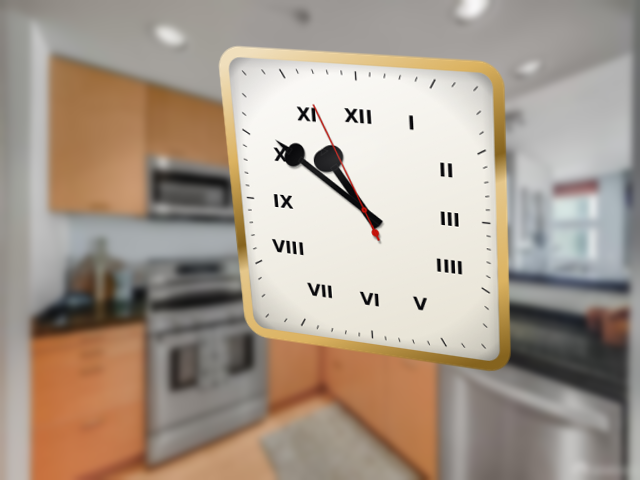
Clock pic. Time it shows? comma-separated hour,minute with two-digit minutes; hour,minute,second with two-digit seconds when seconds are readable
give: 10,50,56
